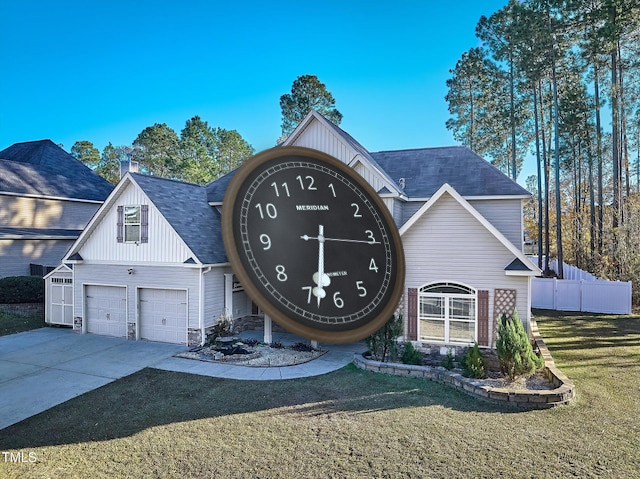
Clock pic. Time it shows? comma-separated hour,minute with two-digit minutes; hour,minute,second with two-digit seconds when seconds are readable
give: 6,33,16
